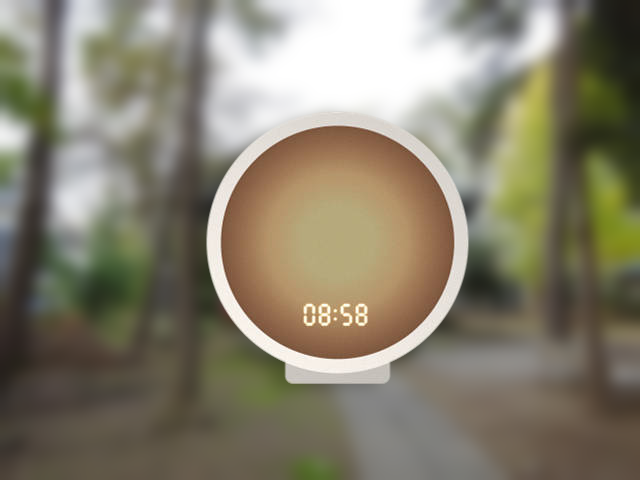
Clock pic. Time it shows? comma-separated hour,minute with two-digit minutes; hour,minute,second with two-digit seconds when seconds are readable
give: 8,58
